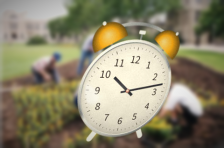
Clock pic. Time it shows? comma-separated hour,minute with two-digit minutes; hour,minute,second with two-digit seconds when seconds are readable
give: 10,13
